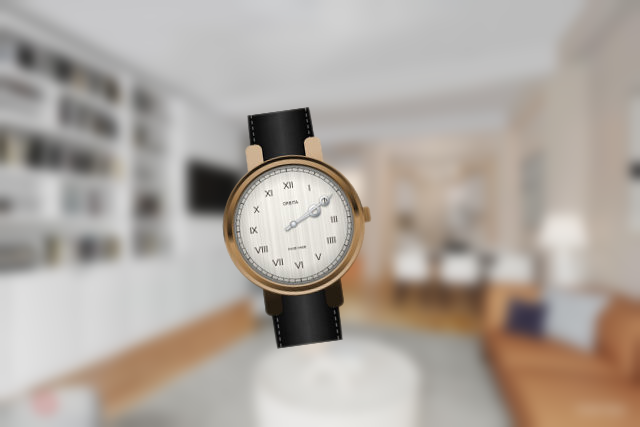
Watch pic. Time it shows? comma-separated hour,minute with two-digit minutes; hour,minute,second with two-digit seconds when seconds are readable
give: 2,10
